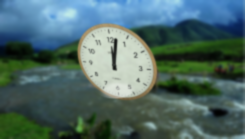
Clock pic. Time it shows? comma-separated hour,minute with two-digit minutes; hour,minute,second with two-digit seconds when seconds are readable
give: 12,02
